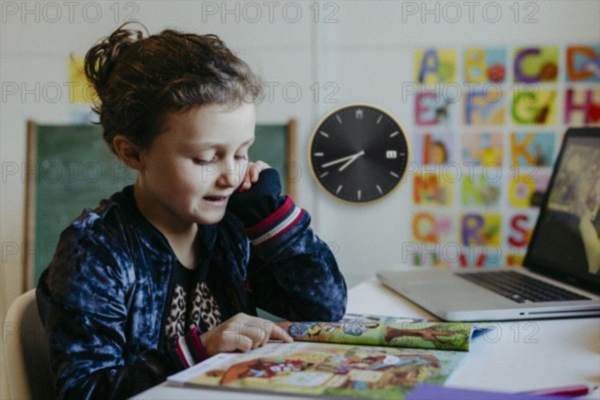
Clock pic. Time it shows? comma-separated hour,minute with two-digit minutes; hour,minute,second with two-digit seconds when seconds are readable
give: 7,42
